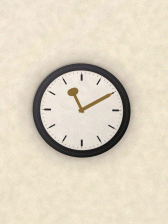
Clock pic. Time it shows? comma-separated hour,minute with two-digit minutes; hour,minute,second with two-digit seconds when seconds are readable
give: 11,10
